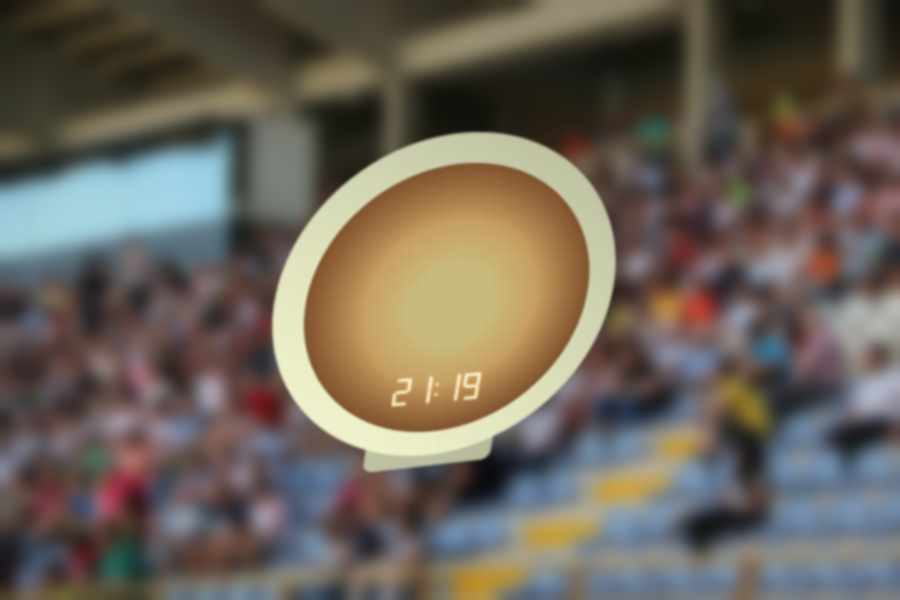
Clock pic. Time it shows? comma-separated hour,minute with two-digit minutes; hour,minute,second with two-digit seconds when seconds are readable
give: 21,19
